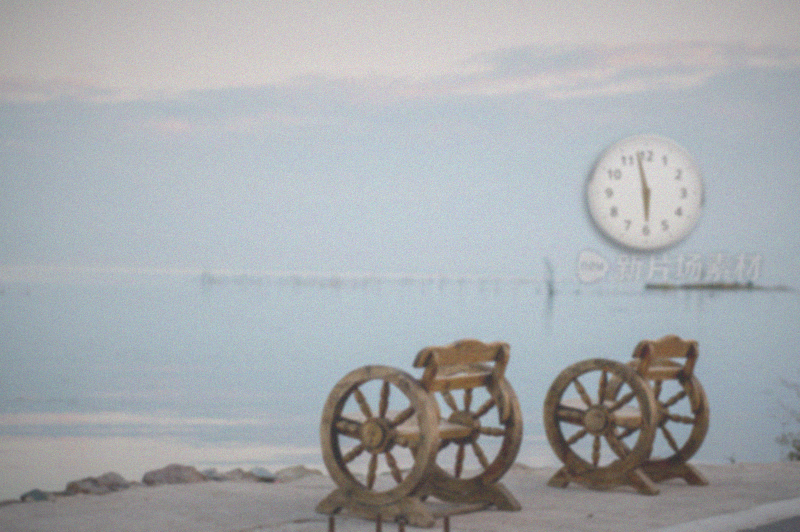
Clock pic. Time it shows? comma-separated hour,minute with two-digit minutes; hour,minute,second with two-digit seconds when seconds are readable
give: 5,58
